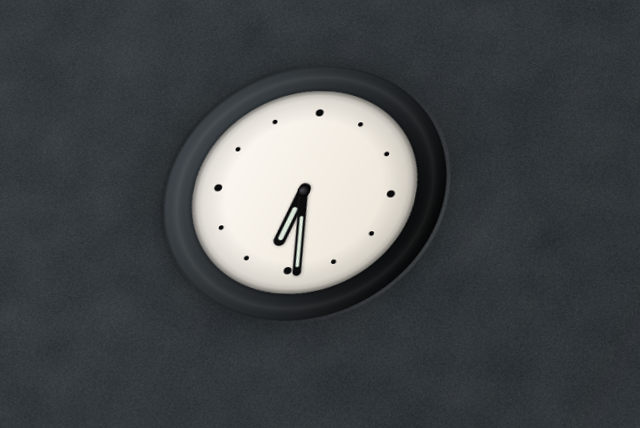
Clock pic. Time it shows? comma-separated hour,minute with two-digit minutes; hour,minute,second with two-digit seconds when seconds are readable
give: 6,29
